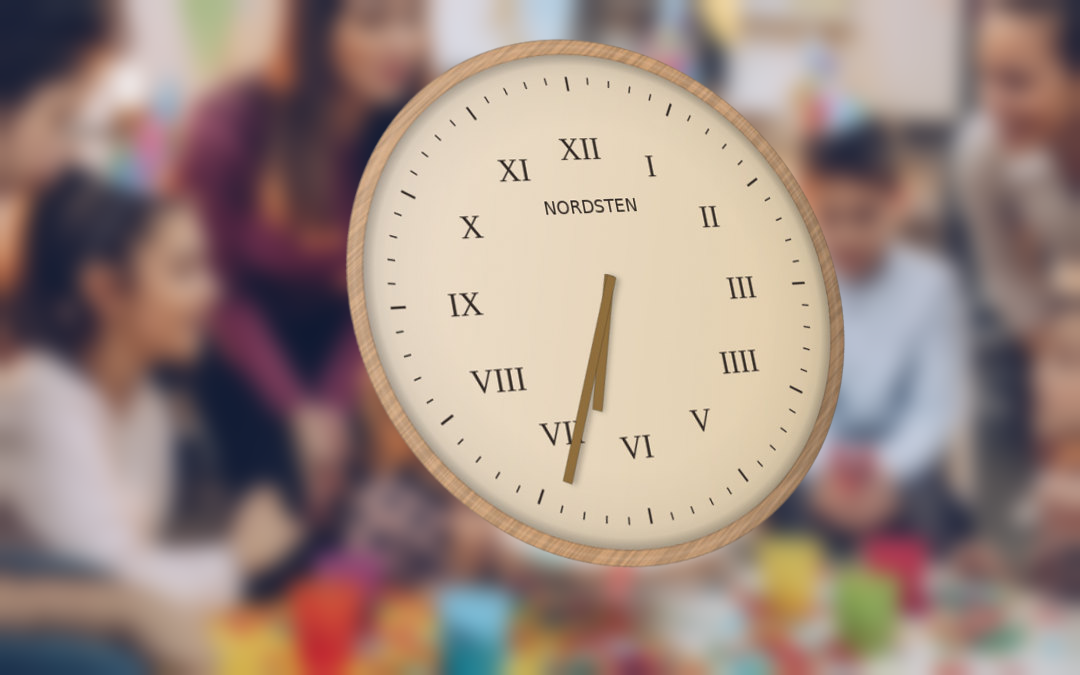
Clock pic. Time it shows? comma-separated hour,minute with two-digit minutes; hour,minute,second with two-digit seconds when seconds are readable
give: 6,34
